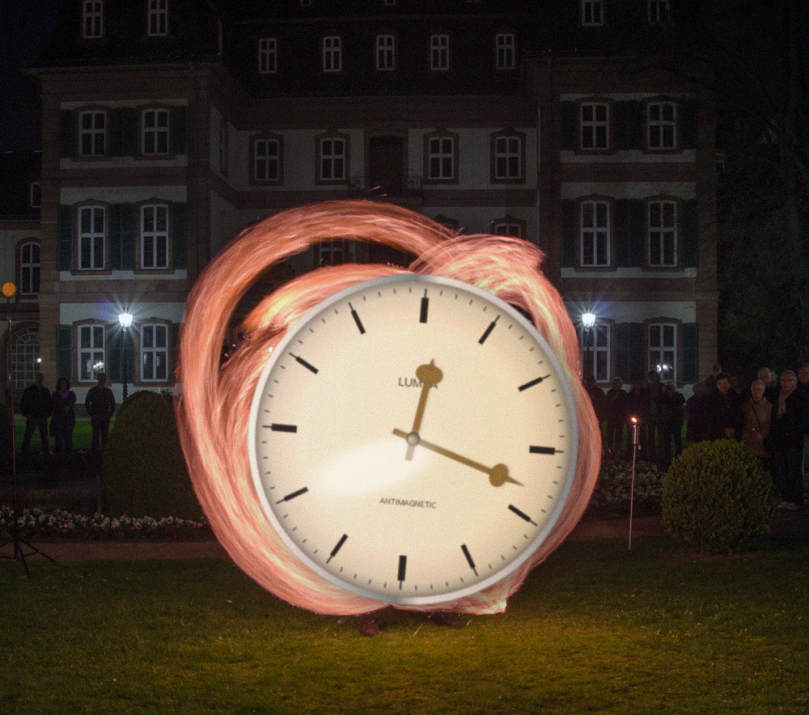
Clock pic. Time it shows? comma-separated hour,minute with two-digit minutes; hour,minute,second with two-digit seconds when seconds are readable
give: 12,18
